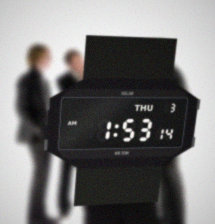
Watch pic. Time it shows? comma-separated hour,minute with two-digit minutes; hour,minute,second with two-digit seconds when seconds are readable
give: 1,53,14
